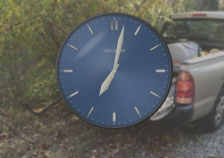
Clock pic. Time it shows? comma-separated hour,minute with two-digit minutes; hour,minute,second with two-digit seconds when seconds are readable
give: 7,02
